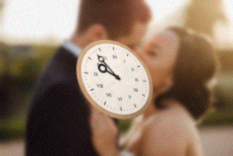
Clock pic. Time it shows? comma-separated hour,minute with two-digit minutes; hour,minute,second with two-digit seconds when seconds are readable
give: 9,53
